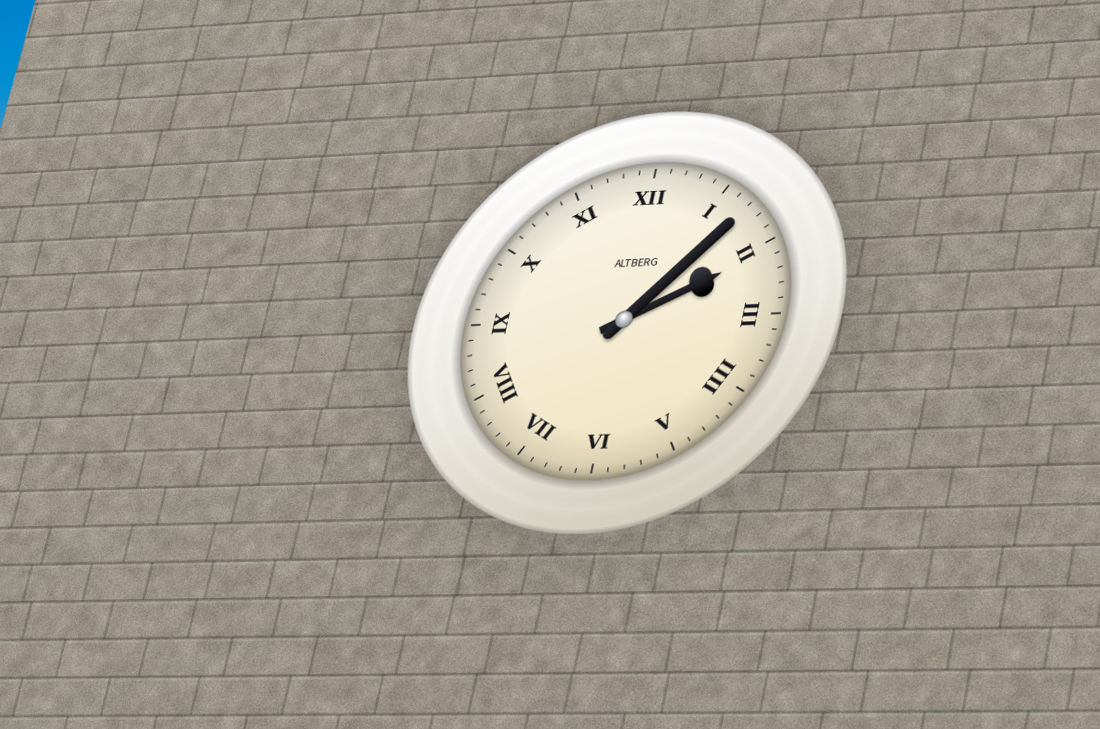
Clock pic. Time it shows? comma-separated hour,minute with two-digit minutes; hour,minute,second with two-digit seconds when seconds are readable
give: 2,07
